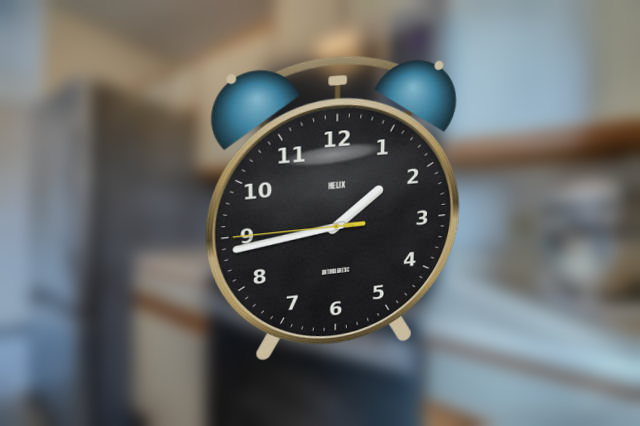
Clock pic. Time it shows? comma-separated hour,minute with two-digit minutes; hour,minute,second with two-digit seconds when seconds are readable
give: 1,43,45
